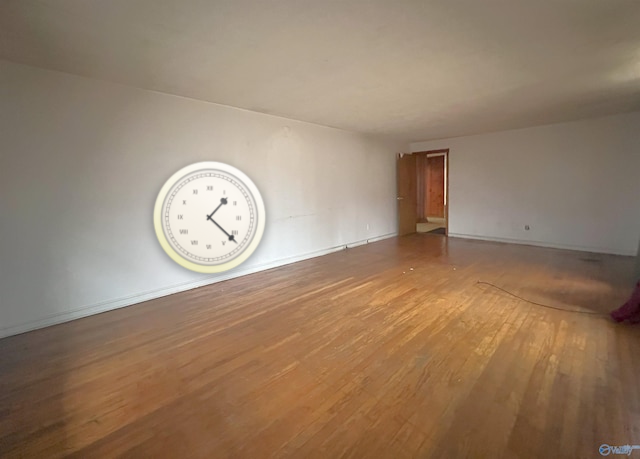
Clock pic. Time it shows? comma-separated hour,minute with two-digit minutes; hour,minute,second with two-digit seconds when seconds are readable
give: 1,22
